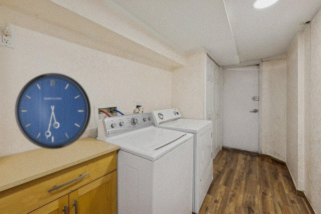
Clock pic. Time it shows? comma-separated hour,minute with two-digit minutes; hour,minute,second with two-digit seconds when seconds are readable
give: 5,32
